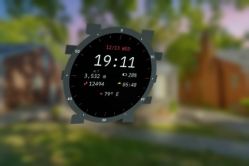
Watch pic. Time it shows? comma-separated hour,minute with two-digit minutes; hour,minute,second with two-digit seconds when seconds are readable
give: 19,11
